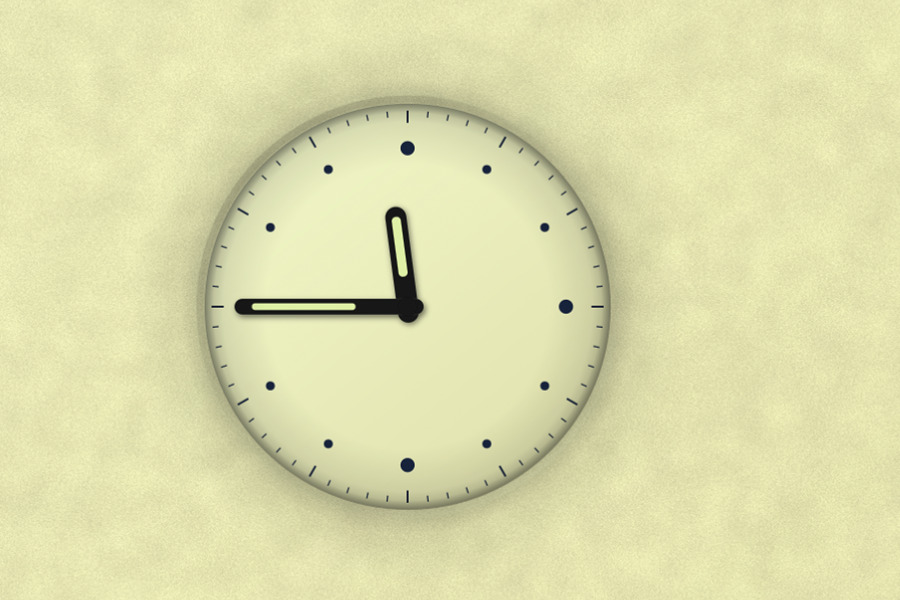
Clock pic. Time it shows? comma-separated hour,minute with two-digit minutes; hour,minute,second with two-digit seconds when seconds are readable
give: 11,45
